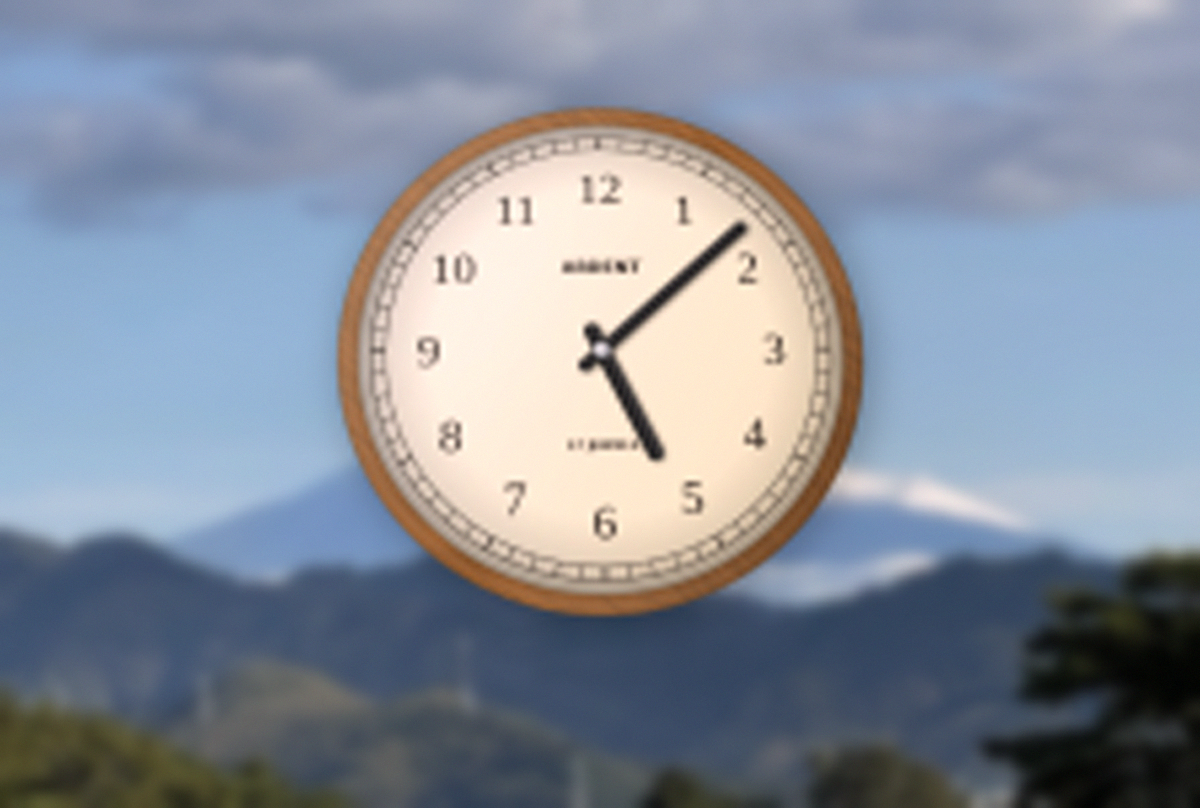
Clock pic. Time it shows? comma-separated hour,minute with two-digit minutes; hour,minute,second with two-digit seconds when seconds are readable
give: 5,08
